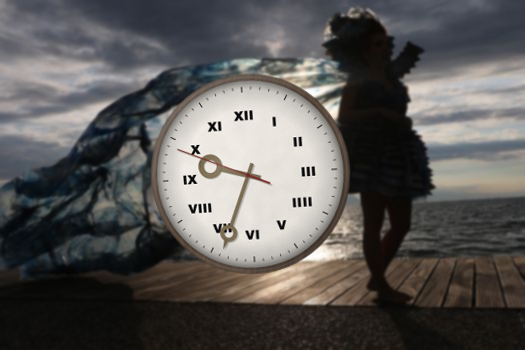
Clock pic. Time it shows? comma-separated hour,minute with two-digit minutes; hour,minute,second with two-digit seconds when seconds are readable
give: 9,33,49
